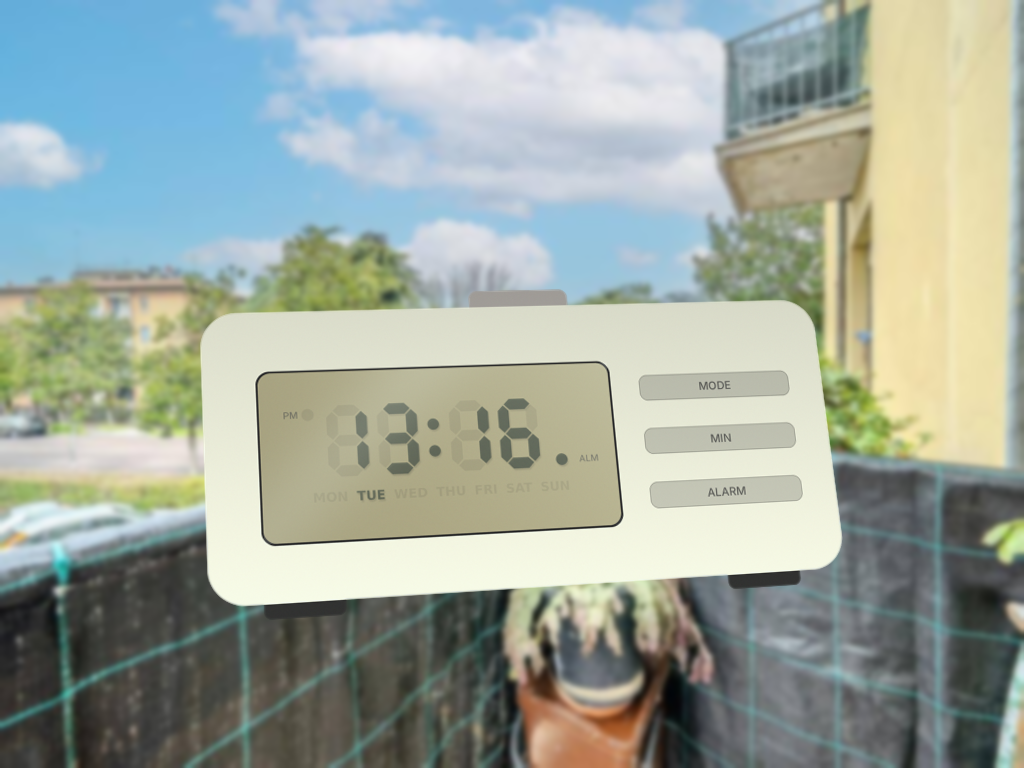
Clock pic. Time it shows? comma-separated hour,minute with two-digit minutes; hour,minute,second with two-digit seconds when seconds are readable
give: 13,16
